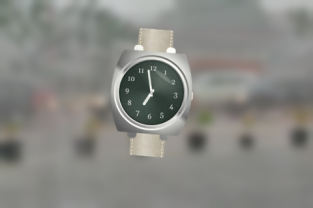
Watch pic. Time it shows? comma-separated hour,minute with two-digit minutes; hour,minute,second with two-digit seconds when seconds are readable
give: 6,58
